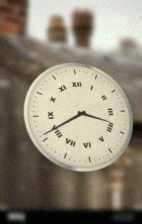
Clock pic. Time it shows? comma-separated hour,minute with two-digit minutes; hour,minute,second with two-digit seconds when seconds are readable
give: 3,41
